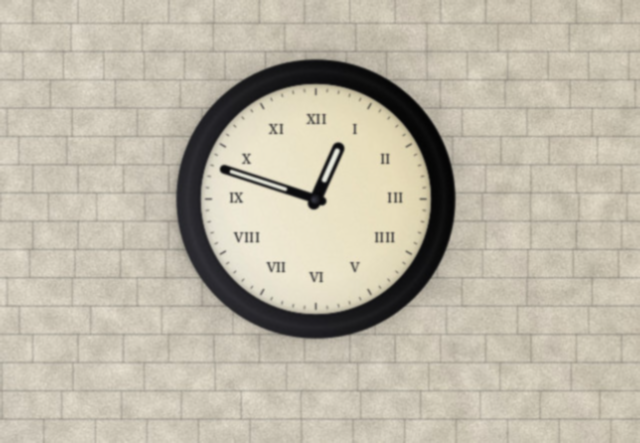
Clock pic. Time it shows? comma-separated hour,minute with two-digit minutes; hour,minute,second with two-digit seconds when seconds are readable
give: 12,48
